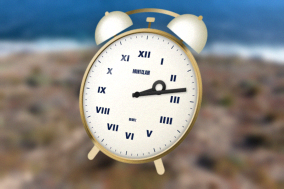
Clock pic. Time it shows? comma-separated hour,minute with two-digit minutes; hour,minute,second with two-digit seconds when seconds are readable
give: 2,13
